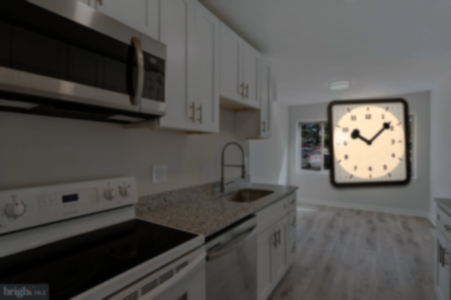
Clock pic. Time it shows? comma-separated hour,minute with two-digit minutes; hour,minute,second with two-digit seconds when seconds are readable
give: 10,08
